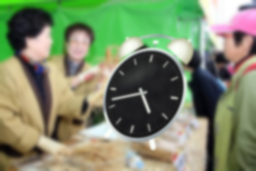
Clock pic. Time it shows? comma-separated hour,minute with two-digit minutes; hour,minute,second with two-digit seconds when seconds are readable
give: 4,42
